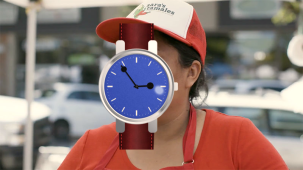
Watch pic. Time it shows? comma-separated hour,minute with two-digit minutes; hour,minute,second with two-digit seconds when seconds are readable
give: 2,54
